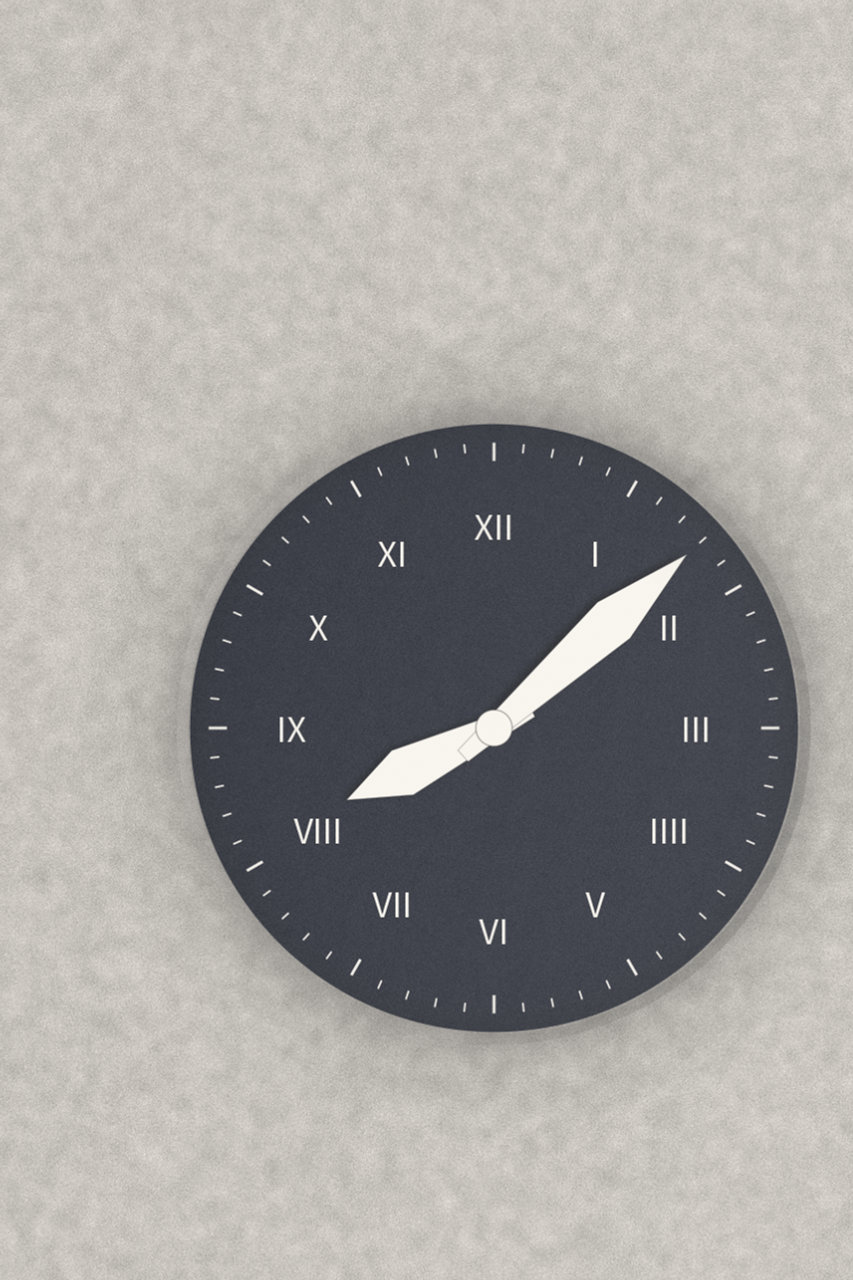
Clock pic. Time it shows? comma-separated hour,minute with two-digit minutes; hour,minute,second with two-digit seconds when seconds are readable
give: 8,08
